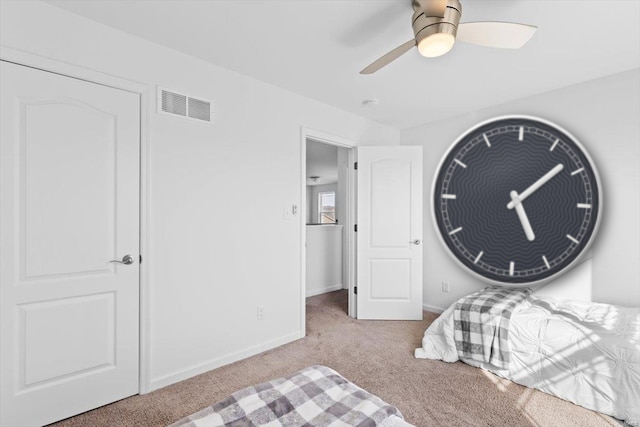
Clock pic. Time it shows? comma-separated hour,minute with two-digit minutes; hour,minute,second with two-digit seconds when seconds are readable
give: 5,08
